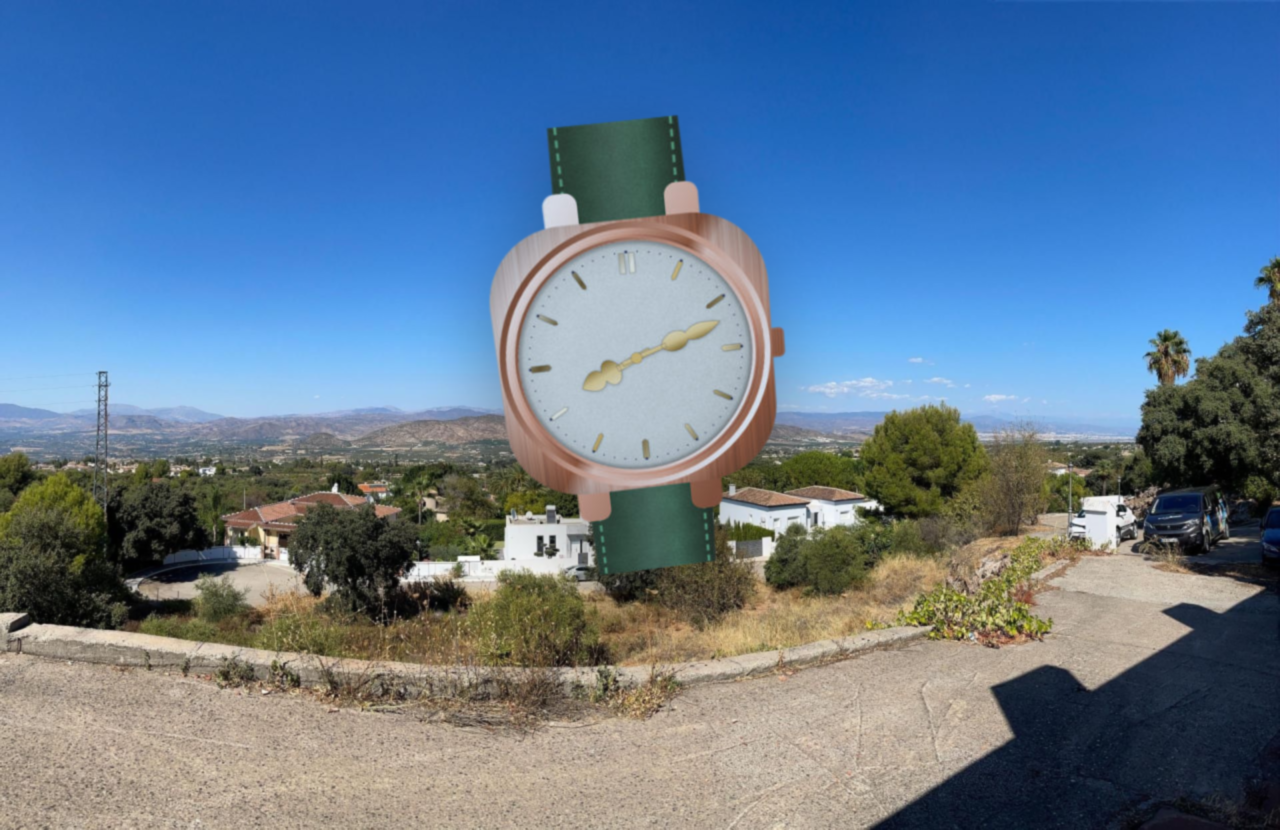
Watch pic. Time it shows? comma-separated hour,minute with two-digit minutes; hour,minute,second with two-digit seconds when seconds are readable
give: 8,12
